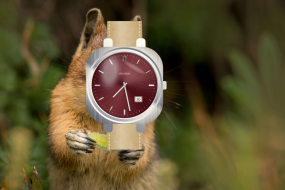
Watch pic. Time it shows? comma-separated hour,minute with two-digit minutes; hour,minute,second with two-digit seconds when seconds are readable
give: 7,28
